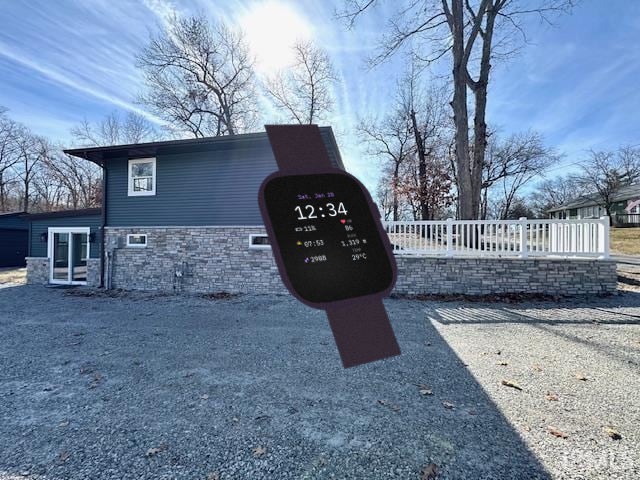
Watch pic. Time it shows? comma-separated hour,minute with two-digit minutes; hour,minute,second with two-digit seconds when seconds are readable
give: 12,34
